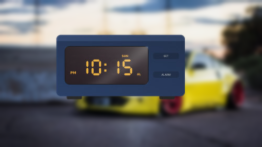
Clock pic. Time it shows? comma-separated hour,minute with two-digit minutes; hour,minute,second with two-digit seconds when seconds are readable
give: 10,15
